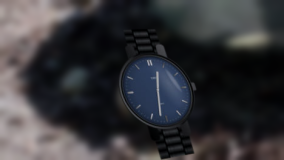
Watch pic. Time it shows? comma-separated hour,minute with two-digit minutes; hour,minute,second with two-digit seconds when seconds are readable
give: 12,32
